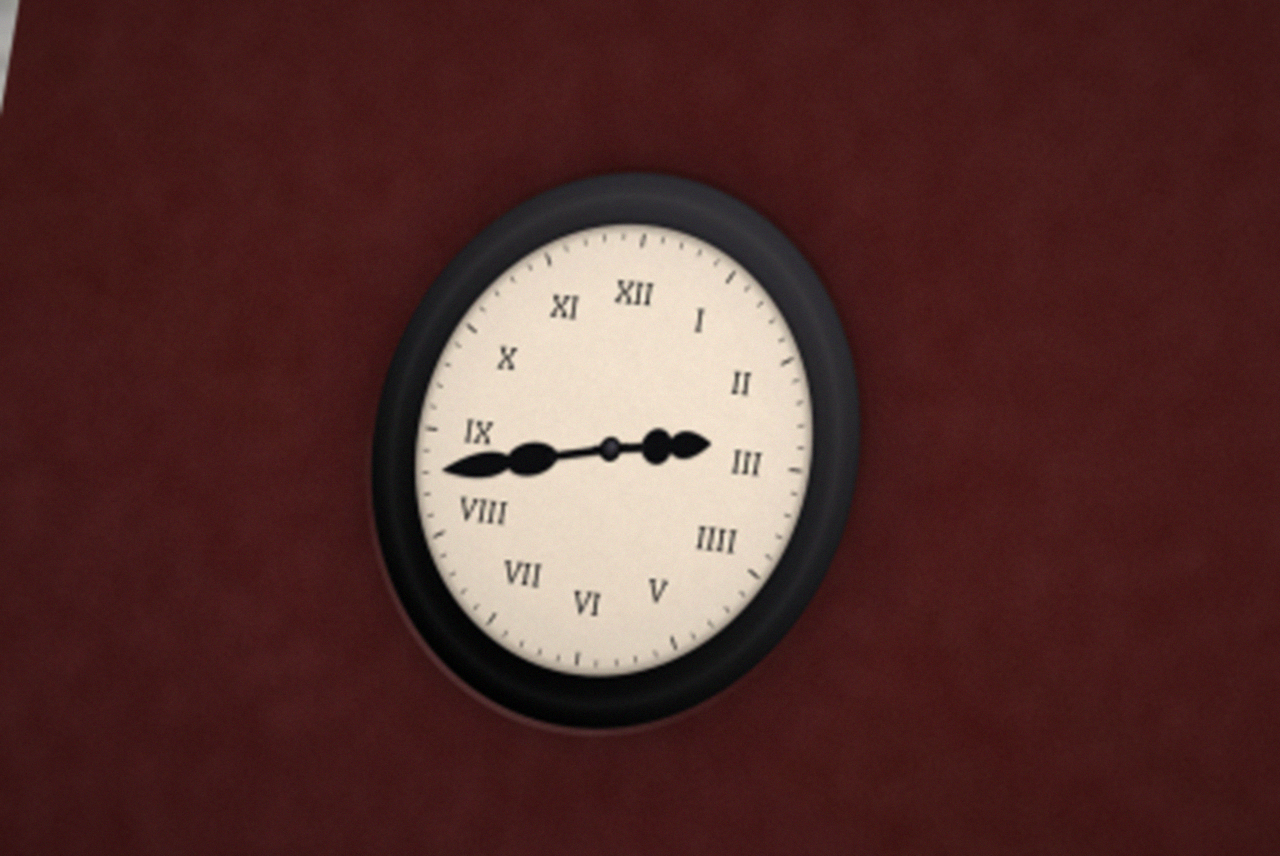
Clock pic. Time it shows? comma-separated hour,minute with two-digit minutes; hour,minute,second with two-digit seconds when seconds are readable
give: 2,43
